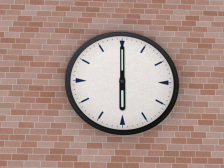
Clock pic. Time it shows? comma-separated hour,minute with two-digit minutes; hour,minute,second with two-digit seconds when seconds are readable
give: 6,00
